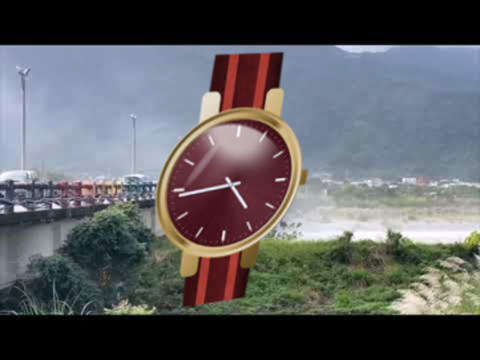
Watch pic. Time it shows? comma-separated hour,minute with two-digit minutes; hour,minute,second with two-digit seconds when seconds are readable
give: 4,44
